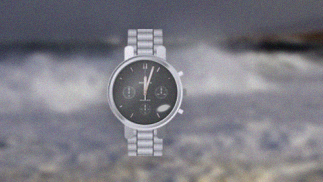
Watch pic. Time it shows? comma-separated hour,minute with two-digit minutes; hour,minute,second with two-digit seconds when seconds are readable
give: 12,03
